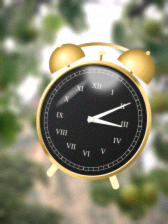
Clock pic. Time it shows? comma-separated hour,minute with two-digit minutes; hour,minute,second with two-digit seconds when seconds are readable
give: 3,10
